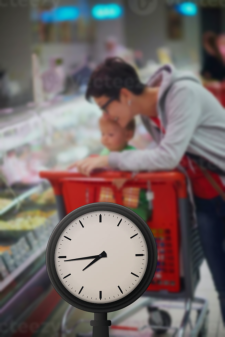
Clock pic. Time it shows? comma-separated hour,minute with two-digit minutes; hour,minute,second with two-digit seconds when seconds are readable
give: 7,44
